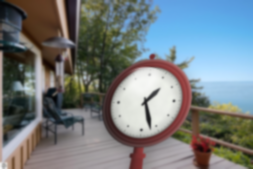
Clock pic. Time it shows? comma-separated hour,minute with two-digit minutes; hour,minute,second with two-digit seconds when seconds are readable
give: 1,27
